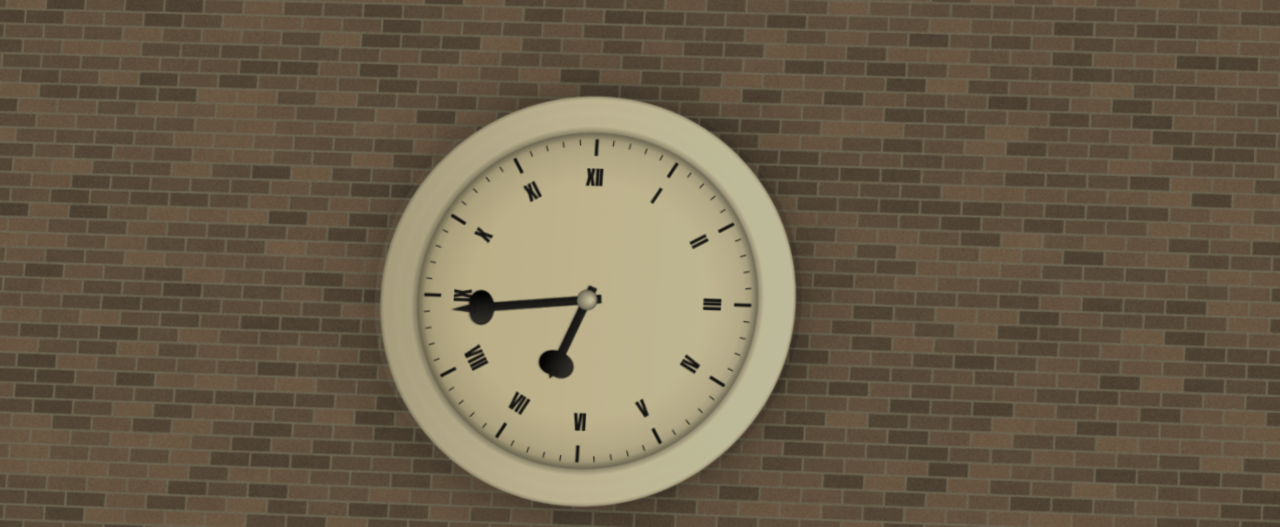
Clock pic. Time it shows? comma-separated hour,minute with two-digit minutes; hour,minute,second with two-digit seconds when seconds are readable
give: 6,44
